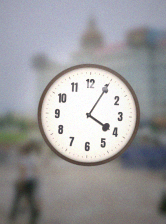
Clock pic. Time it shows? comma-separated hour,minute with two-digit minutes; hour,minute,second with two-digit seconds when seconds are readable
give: 4,05
